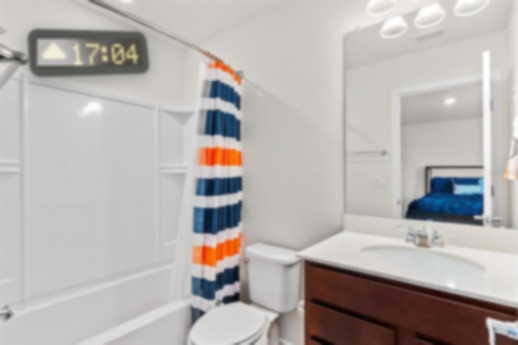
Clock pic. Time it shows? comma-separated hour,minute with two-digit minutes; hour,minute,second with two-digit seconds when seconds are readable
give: 17,04
